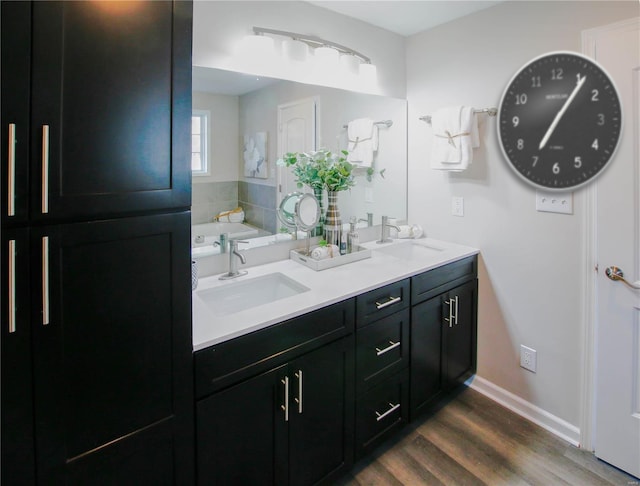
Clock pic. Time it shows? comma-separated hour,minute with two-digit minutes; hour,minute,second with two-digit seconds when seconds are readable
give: 7,06
